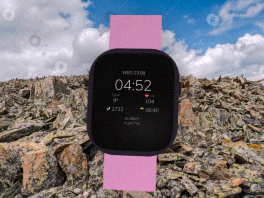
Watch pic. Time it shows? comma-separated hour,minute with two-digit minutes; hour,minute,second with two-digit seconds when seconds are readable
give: 4,52
